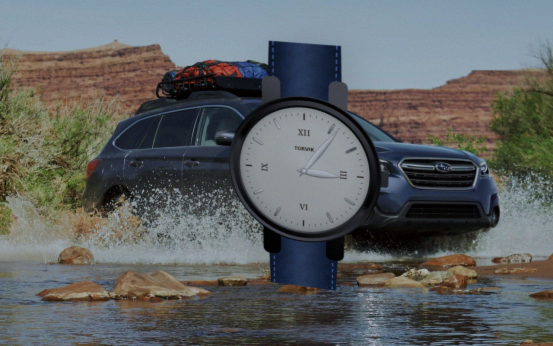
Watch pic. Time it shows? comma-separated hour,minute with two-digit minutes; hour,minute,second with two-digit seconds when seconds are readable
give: 3,06
